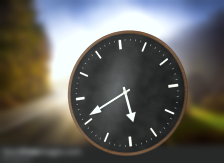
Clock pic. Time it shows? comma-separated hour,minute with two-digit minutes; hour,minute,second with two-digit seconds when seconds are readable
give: 5,41
